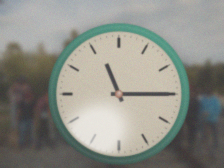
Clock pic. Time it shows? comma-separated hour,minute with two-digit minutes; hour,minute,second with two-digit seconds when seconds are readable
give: 11,15
